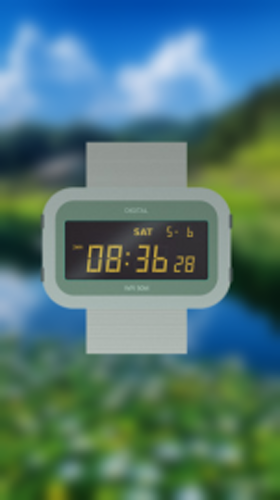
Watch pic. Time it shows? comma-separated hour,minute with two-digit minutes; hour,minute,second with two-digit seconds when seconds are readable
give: 8,36,28
